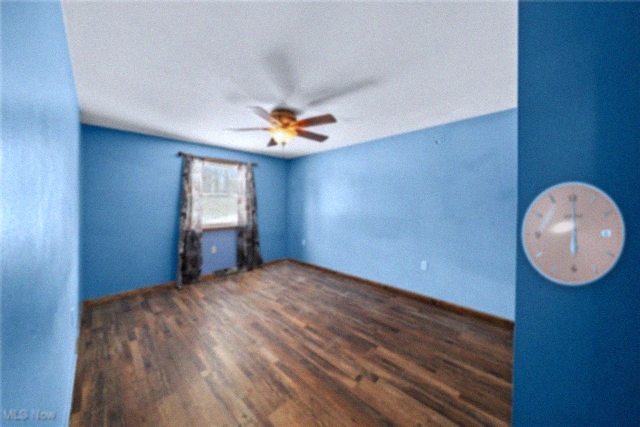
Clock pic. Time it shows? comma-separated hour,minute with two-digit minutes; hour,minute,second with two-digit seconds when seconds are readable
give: 6,00
